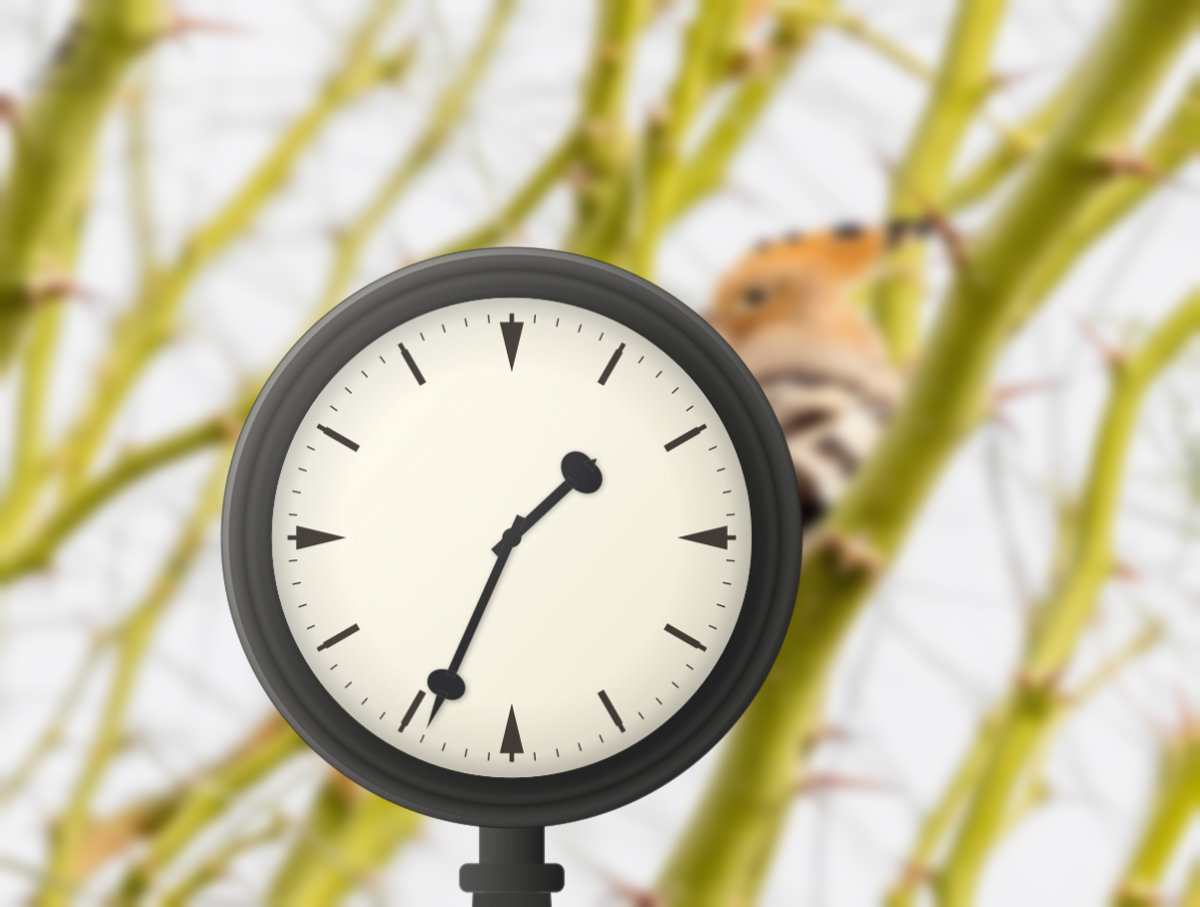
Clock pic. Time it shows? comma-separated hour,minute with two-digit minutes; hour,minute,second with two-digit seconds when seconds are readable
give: 1,34
